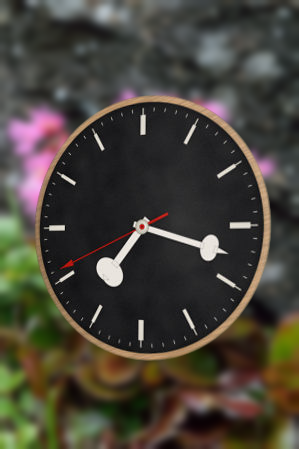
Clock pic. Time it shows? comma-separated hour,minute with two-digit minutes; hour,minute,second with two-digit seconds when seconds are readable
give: 7,17,41
